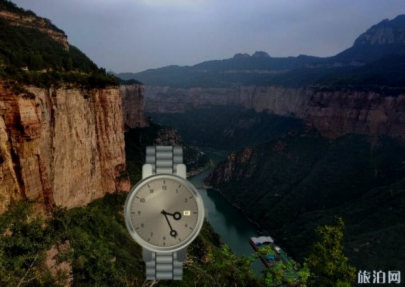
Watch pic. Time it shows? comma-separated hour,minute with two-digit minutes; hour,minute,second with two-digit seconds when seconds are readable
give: 3,26
